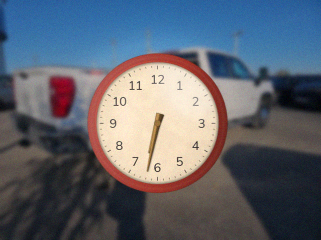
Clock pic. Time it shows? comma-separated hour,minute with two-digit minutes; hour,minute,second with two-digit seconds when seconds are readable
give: 6,32
